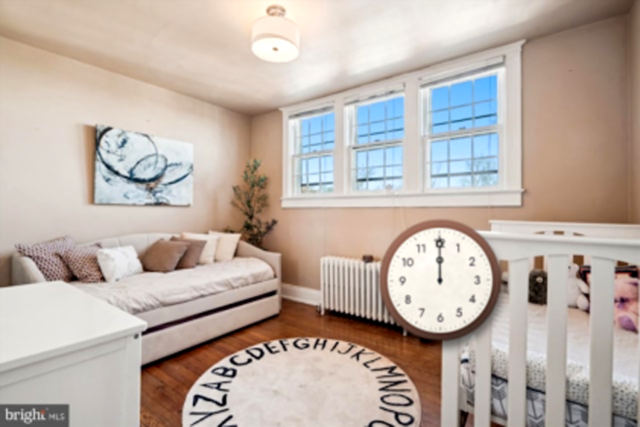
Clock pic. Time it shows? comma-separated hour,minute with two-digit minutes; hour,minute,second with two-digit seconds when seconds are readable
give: 12,00
